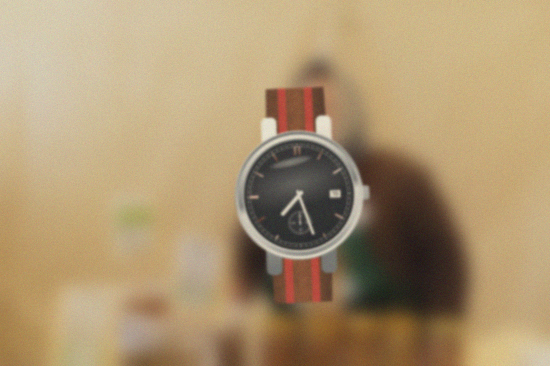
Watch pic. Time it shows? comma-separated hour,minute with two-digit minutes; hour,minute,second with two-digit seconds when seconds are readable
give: 7,27
